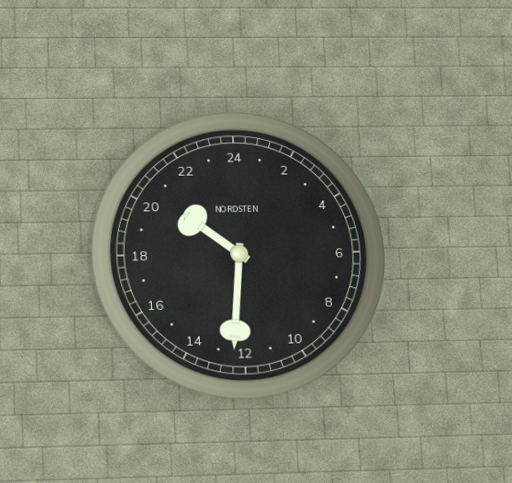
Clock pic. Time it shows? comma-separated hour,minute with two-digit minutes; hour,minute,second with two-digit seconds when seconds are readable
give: 20,31
